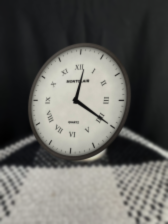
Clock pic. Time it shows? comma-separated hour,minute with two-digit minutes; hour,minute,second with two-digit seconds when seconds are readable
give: 12,20
